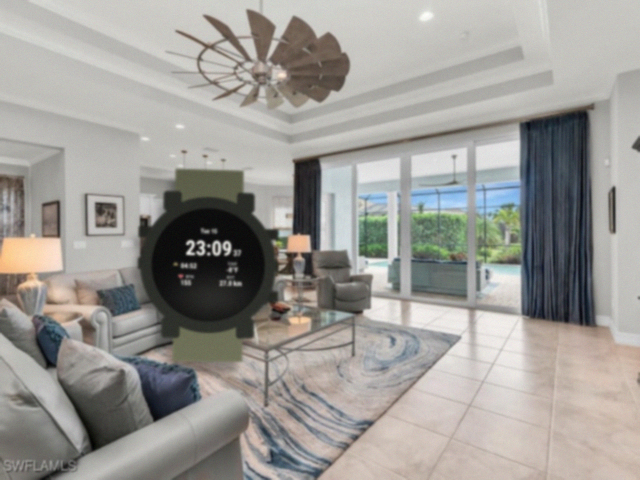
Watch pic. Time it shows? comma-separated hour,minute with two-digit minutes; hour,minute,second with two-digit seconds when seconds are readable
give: 23,09
